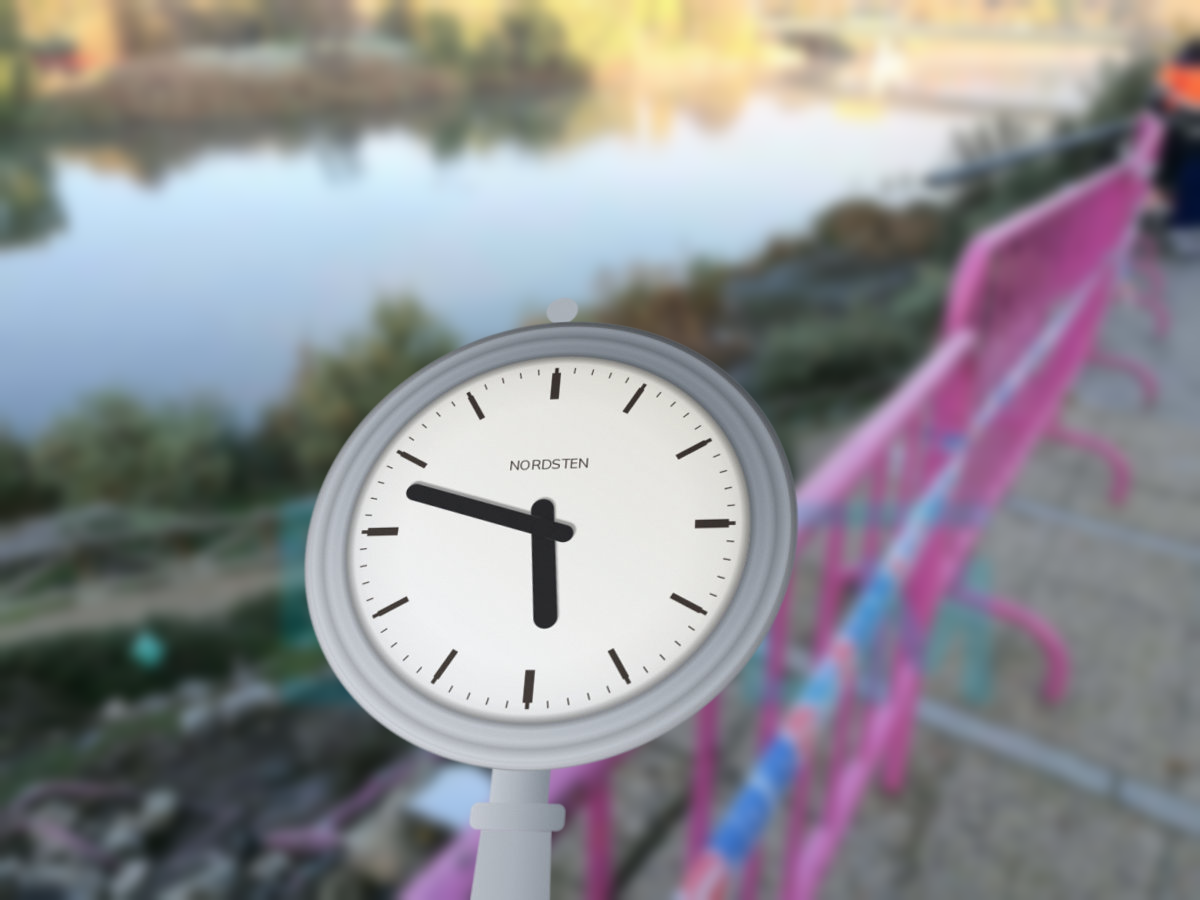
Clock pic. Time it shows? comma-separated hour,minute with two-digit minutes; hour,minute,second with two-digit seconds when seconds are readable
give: 5,48
